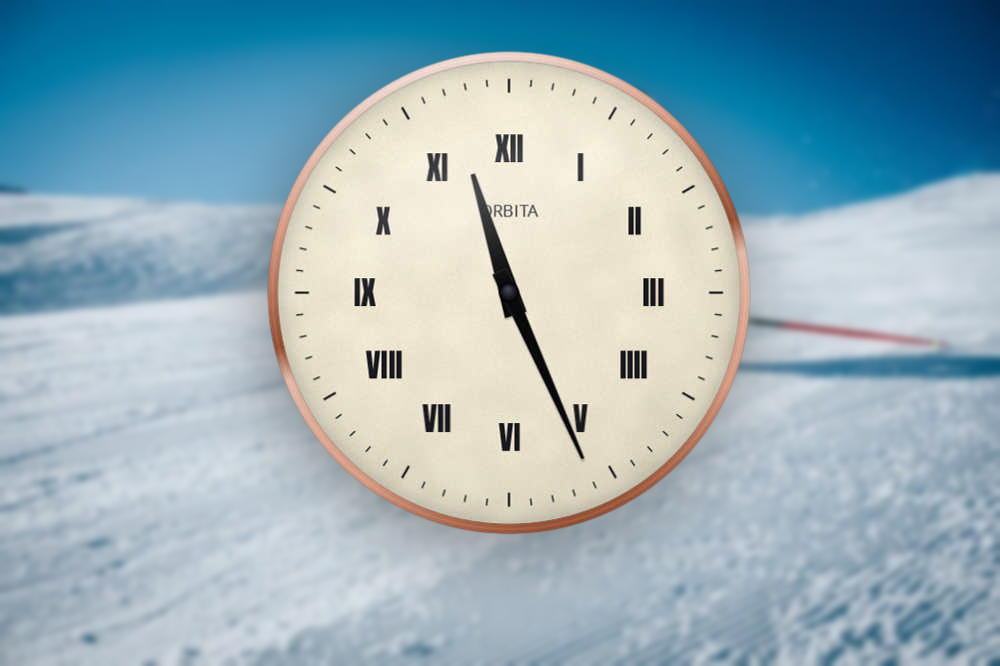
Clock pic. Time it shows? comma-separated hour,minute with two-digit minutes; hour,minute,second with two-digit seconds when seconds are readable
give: 11,26
